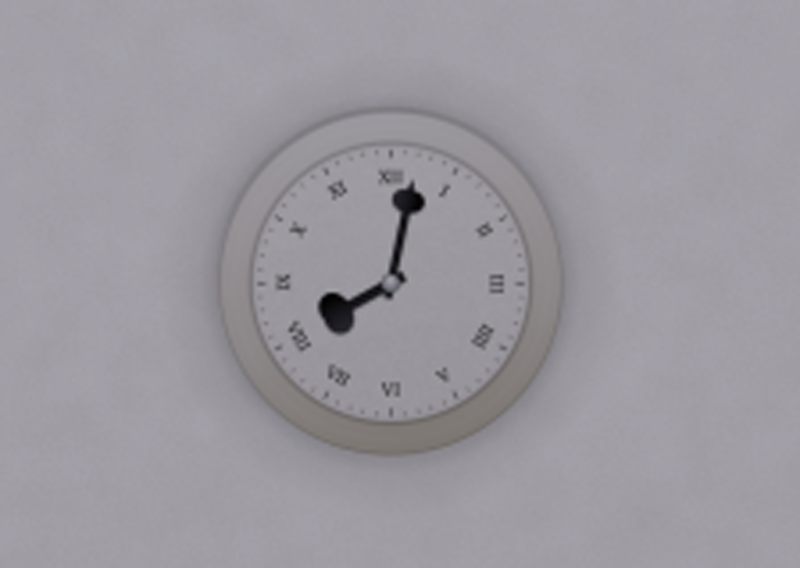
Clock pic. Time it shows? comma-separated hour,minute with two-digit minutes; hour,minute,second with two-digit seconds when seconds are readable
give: 8,02
